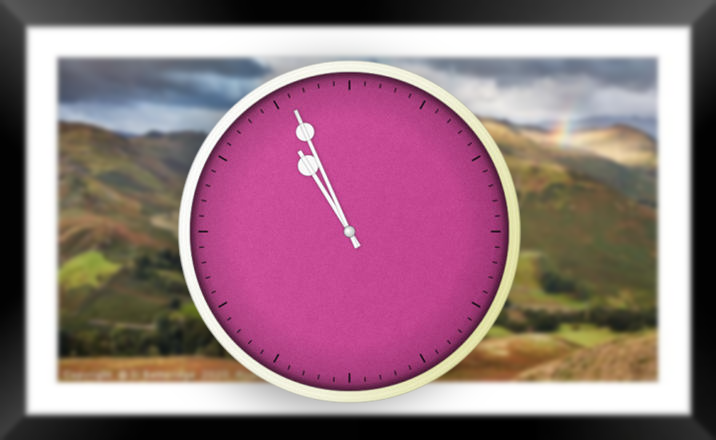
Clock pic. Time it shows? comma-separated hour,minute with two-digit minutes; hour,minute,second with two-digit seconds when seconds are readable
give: 10,56
